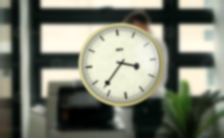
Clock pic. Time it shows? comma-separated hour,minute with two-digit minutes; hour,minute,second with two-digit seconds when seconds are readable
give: 3,37
